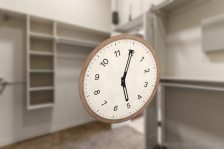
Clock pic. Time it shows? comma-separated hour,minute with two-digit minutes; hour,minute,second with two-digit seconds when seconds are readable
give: 5,00
